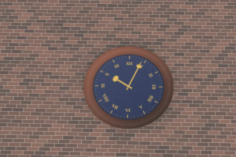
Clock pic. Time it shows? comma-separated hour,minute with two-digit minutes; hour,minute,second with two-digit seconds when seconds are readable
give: 10,04
